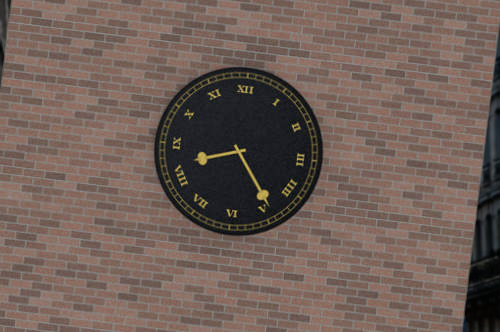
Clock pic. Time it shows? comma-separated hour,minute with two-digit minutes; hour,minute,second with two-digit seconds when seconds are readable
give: 8,24
